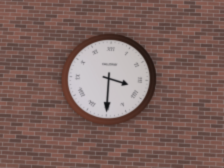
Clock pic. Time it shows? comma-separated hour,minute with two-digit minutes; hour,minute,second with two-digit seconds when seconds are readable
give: 3,30
